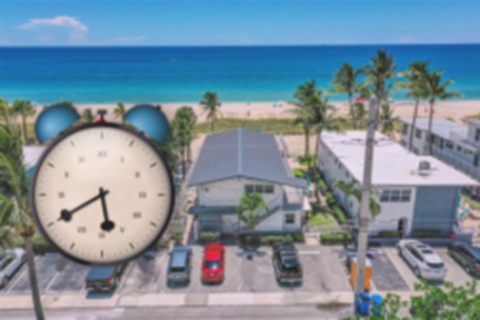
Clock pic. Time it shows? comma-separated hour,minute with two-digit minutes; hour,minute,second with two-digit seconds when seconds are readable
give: 5,40
